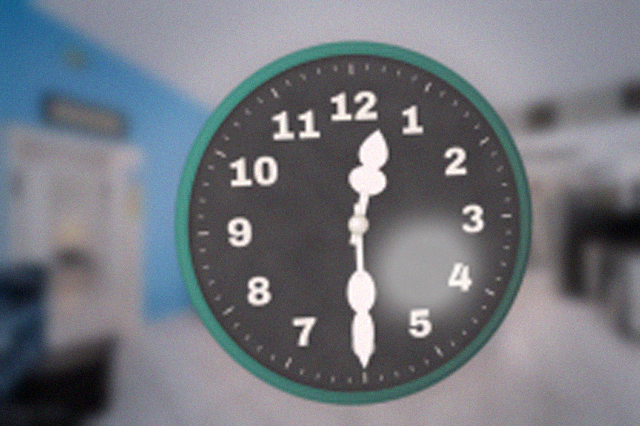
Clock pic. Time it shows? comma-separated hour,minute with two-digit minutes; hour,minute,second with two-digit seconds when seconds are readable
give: 12,30
